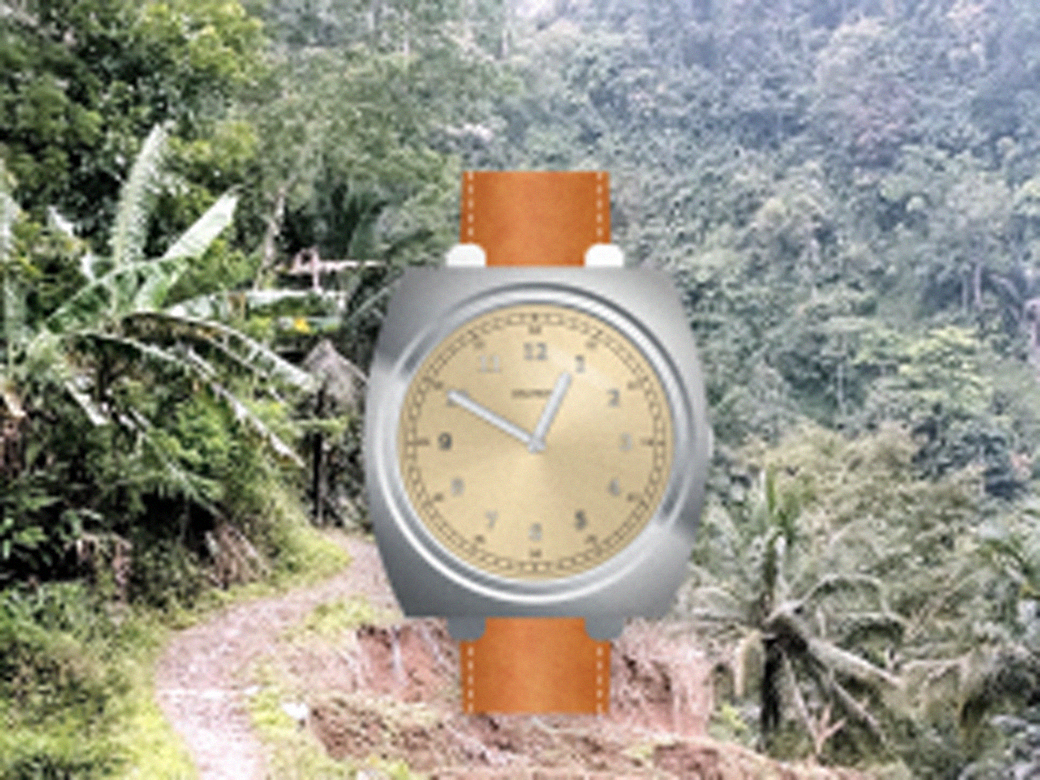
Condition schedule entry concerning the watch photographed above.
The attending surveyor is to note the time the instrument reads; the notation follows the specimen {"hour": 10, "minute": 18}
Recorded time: {"hour": 12, "minute": 50}
